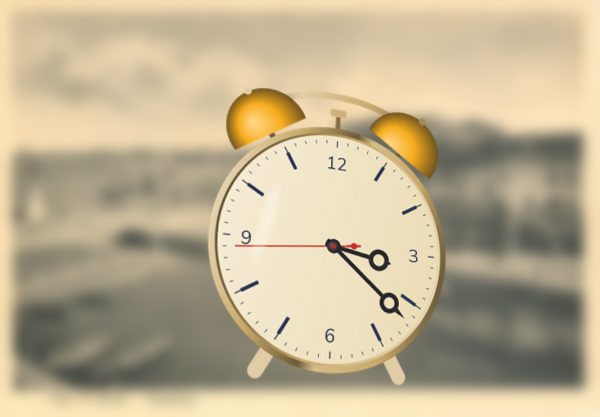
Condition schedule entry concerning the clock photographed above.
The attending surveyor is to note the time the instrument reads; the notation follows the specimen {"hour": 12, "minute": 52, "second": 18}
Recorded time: {"hour": 3, "minute": 21, "second": 44}
